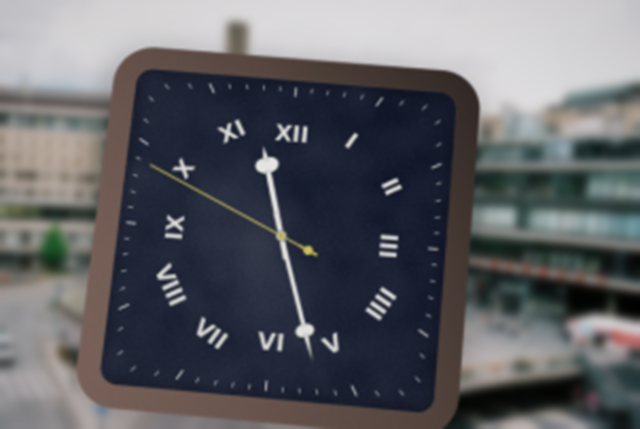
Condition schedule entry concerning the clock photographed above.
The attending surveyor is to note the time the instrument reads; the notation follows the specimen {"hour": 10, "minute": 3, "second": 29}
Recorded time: {"hour": 11, "minute": 26, "second": 49}
